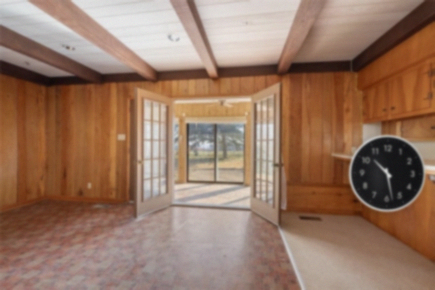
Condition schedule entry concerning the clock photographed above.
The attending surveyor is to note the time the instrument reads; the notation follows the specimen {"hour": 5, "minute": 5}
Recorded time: {"hour": 10, "minute": 28}
